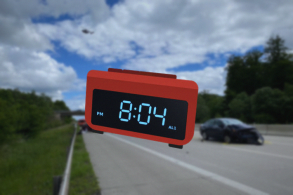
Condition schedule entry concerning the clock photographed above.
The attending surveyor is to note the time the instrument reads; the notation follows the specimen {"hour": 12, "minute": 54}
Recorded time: {"hour": 8, "minute": 4}
